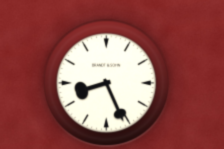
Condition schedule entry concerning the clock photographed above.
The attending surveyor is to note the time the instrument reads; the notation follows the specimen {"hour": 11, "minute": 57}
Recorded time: {"hour": 8, "minute": 26}
